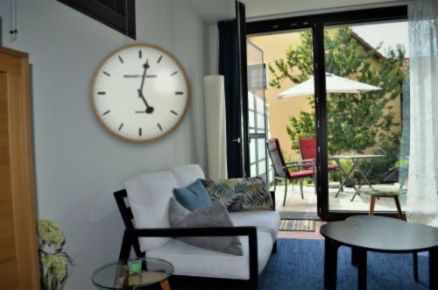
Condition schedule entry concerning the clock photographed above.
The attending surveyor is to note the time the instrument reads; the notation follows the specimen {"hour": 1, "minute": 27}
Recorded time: {"hour": 5, "minute": 2}
